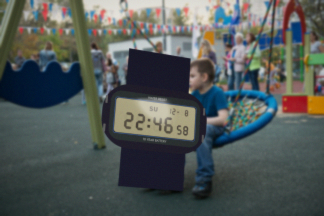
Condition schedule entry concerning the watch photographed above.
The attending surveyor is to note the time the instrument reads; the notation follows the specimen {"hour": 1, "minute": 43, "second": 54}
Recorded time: {"hour": 22, "minute": 46, "second": 58}
